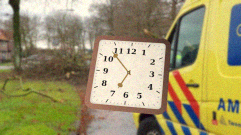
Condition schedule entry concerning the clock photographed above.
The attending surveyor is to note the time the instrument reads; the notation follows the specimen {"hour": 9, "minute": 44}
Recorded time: {"hour": 6, "minute": 53}
